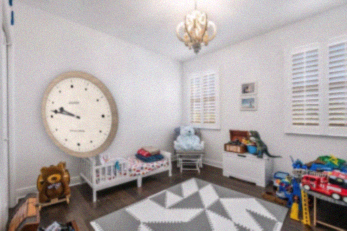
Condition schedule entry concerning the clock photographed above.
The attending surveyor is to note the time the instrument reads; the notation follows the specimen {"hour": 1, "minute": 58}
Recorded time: {"hour": 9, "minute": 47}
